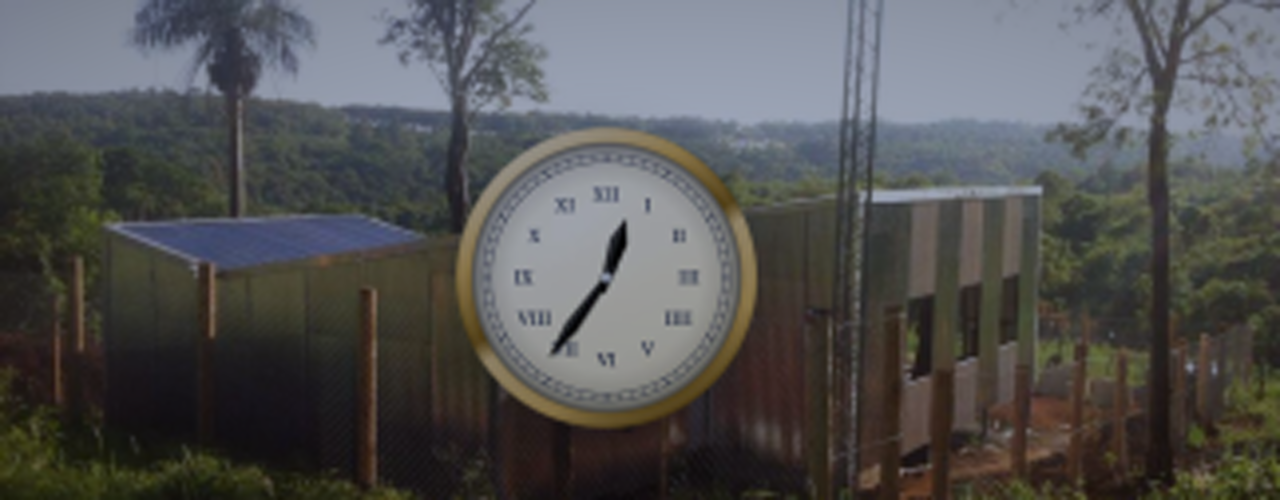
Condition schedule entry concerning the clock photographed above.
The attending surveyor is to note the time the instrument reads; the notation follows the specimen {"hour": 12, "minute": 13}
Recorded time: {"hour": 12, "minute": 36}
